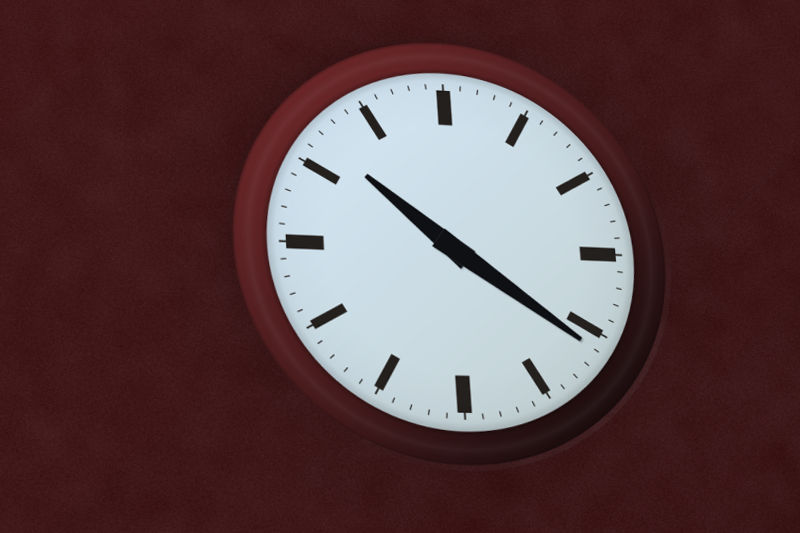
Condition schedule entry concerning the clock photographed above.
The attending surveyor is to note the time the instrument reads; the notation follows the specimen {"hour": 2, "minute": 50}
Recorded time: {"hour": 10, "minute": 21}
